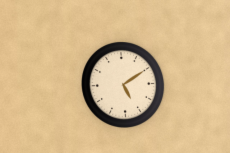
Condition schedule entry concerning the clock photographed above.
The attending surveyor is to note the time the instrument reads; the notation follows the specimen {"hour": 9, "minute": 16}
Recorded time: {"hour": 5, "minute": 10}
